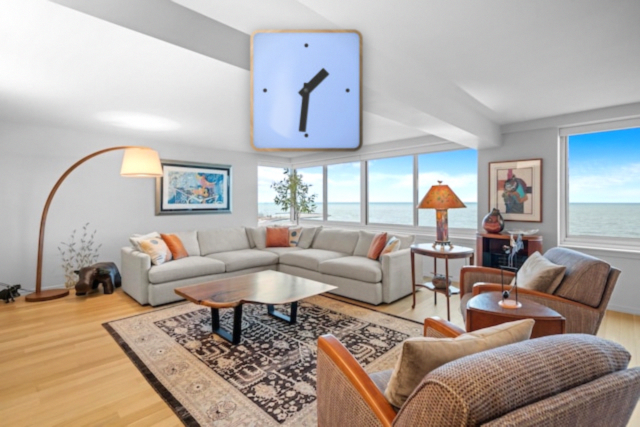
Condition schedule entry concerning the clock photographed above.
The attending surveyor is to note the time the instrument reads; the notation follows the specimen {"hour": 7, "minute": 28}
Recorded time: {"hour": 1, "minute": 31}
